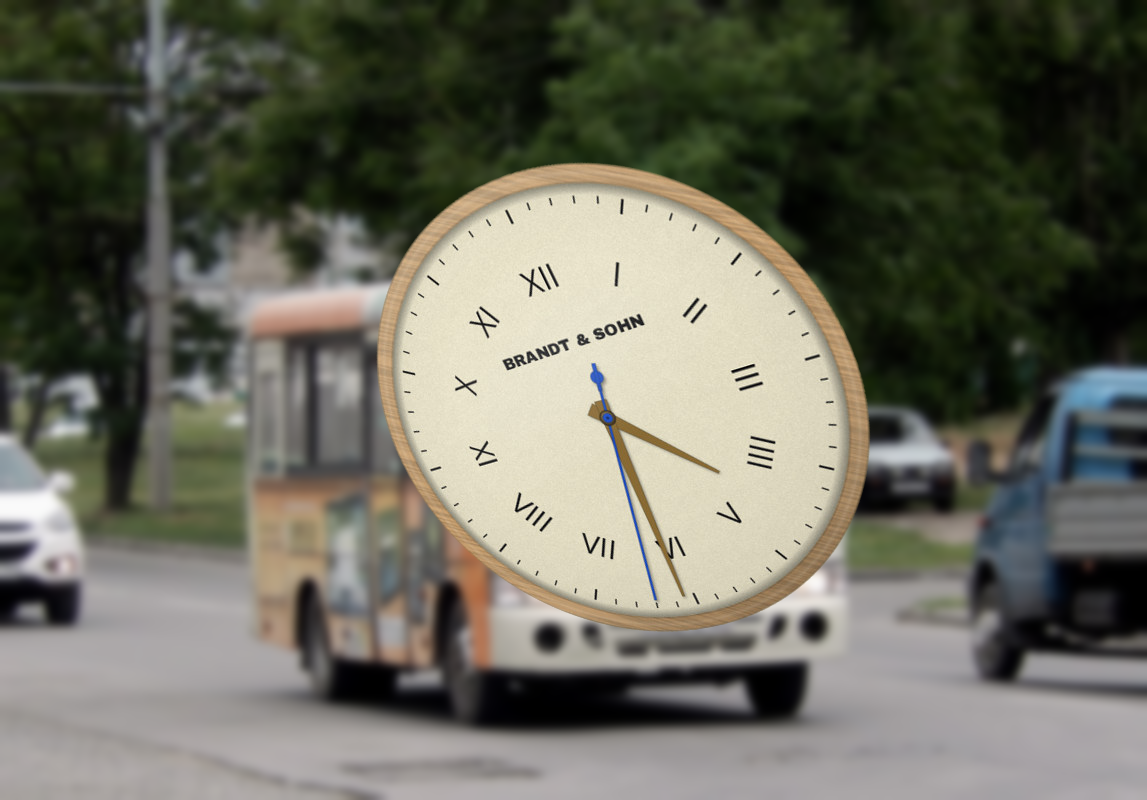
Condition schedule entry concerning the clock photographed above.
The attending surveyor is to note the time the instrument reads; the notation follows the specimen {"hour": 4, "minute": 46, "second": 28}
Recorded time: {"hour": 4, "minute": 30, "second": 32}
